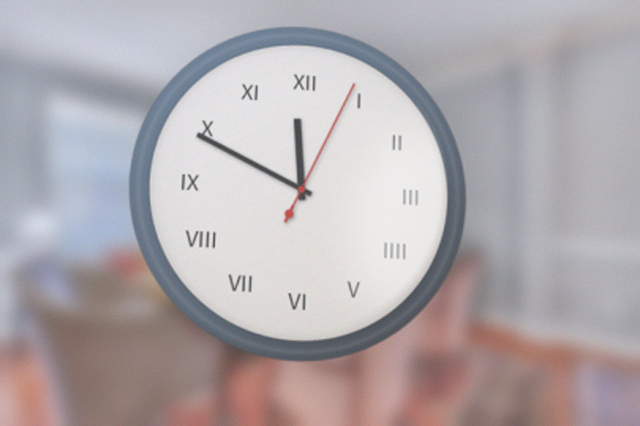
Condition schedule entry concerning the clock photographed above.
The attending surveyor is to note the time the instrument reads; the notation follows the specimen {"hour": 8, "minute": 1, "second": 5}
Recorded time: {"hour": 11, "minute": 49, "second": 4}
